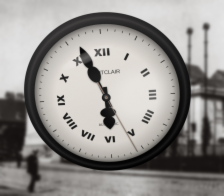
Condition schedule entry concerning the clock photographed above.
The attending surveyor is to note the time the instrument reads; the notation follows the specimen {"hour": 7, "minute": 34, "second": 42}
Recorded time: {"hour": 5, "minute": 56, "second": 26}
